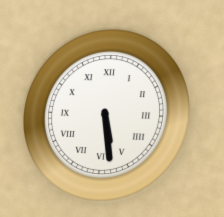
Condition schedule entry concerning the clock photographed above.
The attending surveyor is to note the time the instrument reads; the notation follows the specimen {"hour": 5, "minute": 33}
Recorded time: {"hour": 5, "minute": 28}
